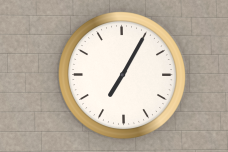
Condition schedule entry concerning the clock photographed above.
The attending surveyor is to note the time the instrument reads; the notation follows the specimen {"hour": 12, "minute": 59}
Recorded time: {"hour": 7, "minute": 5}
